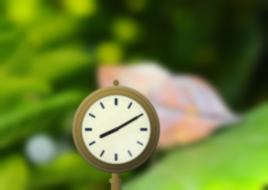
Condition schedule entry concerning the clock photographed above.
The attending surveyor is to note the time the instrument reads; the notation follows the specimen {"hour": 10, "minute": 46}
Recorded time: {"hour": 8, "minute": 10}
